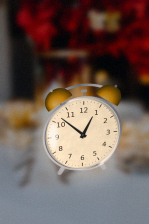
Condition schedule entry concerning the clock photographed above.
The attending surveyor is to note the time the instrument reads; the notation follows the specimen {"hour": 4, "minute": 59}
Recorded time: {"hour": 12, "minute": 52}
